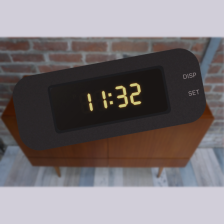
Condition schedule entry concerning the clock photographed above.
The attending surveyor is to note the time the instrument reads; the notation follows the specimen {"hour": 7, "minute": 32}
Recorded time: {"hour": 11, "minute": 32}
